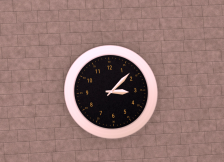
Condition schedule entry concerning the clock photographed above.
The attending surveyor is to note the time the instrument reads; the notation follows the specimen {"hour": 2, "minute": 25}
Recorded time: {"hour": 3, "minute": 8}
